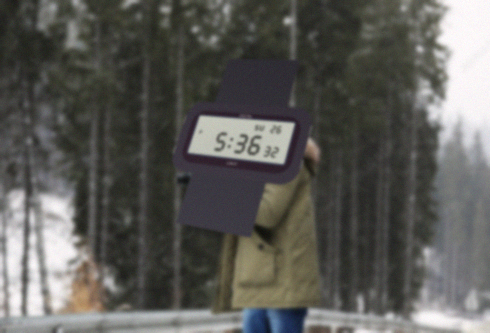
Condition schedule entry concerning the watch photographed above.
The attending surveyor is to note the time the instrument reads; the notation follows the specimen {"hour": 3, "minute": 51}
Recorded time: {"hour": 5, "minute": 36}
